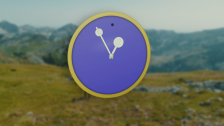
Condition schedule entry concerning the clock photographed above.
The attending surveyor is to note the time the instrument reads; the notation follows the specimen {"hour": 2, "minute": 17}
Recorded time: {"hour": 12, "minute": 55}
